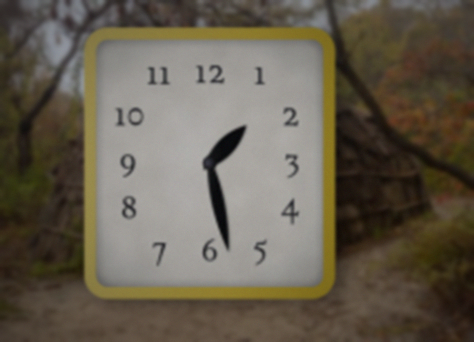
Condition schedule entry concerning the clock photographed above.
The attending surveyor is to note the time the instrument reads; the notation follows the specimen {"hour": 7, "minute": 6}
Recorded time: {"hour": 1, "minute": 28}
